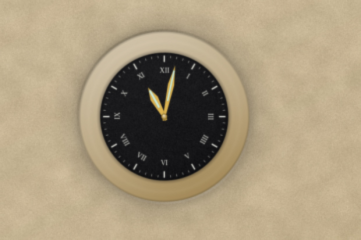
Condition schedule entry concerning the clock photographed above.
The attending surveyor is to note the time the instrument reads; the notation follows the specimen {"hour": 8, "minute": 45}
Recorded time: {"hour": 11, "minute": 2}
